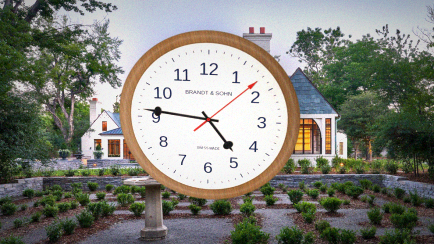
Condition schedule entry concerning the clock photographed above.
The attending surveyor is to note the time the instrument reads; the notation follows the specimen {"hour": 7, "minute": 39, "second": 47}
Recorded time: {"hour": 4, "minute": 46, "second": 8}
